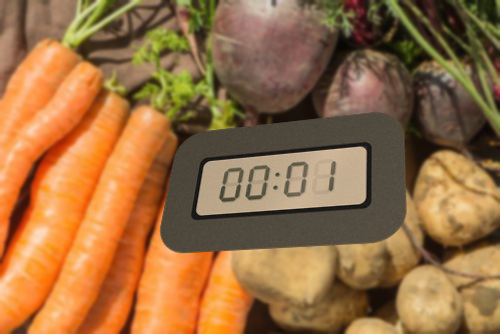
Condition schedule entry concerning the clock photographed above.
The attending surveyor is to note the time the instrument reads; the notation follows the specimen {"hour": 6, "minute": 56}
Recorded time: {"hour": 0, "minute": 1}
